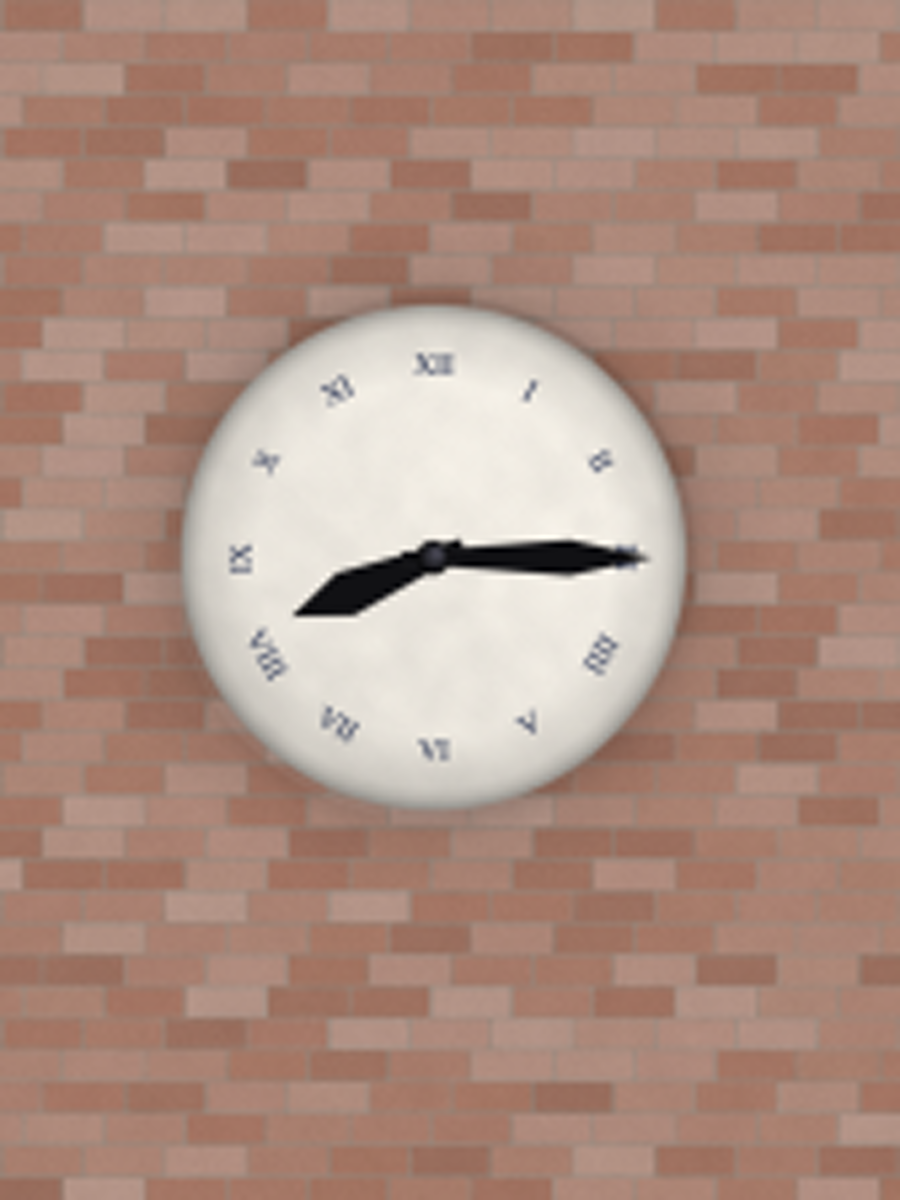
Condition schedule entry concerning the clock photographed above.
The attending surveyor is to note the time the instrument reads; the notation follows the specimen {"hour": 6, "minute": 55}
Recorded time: {"hour": 8, "minute": 15}
